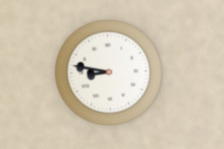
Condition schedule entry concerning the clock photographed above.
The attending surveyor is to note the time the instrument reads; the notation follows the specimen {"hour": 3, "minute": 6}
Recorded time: {"hour": 8, "minute": 47}
